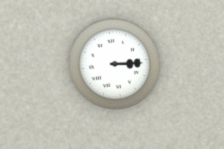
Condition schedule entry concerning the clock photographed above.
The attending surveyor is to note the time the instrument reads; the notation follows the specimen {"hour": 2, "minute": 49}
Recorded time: {"hour": 3, "minute": 16}
